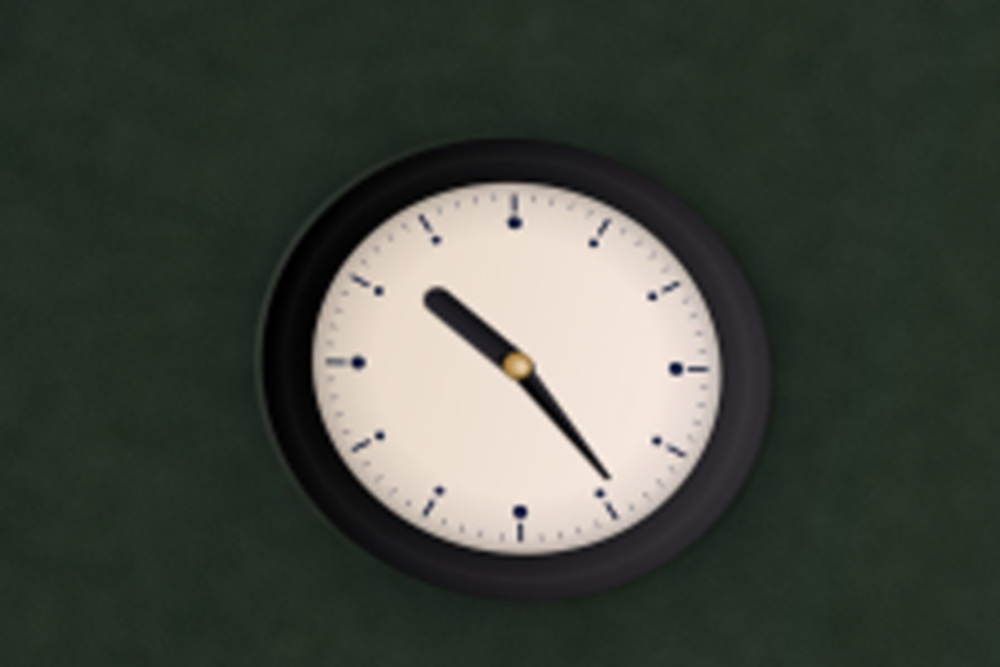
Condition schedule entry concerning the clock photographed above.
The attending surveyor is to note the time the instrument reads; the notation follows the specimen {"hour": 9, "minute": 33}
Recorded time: {"hour": 10, "minute": 24}
